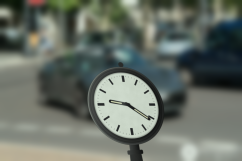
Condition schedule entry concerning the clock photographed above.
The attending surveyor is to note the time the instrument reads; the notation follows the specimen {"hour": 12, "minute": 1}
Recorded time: {"hour": 9, "minute": 21}
